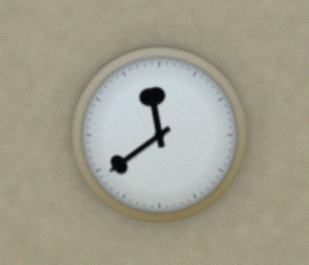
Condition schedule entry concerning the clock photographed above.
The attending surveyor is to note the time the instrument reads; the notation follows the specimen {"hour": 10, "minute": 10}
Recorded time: {"hour": 11, "minute": 39}
